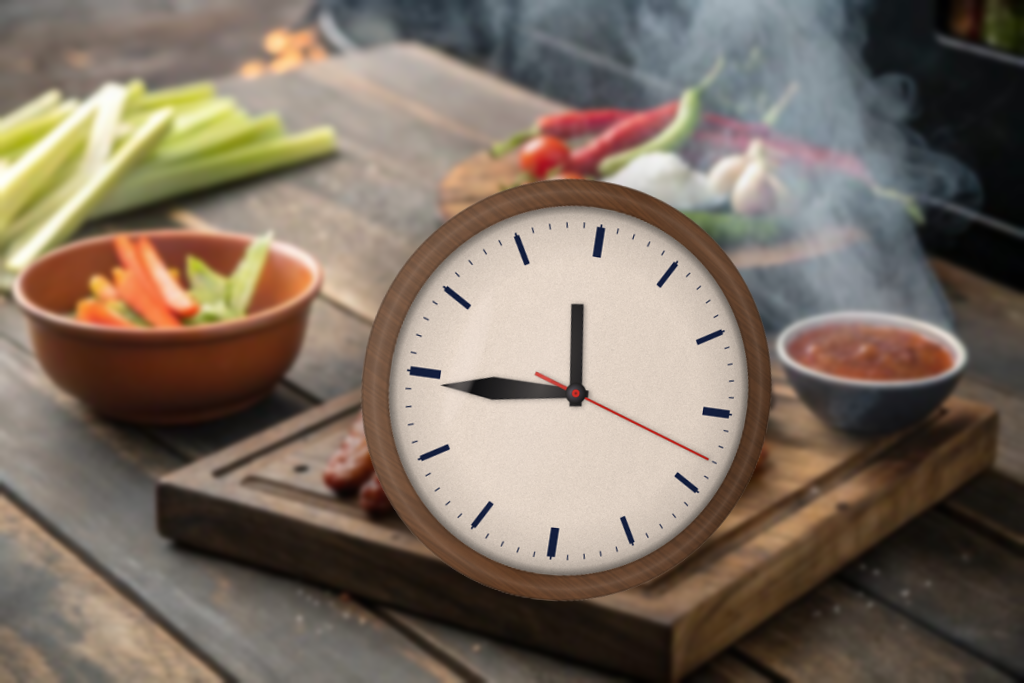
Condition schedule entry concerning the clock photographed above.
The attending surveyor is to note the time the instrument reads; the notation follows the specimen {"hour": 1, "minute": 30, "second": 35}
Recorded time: {"hour": 11, "minute": 44, "second": 18}
